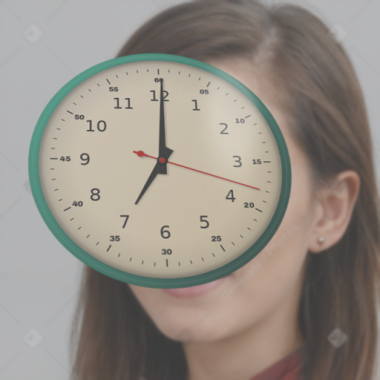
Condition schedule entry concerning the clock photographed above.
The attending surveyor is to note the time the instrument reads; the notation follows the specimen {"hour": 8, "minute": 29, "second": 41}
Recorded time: {"hour": 7, "minute": 0, "second": 18}
